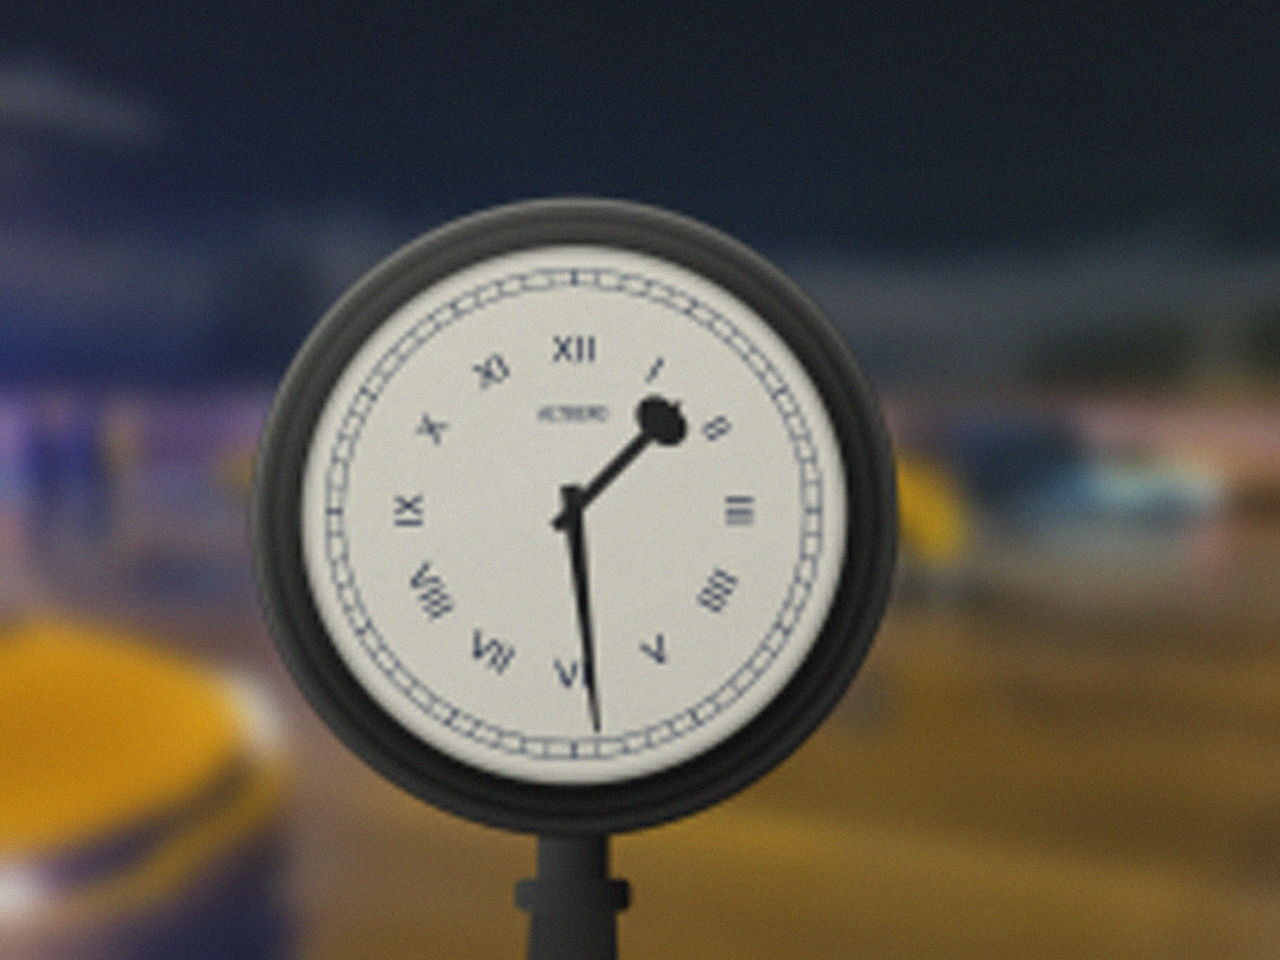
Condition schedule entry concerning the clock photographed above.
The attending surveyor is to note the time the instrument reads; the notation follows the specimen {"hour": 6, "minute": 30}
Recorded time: {"hour": 1, "minute": 29}
